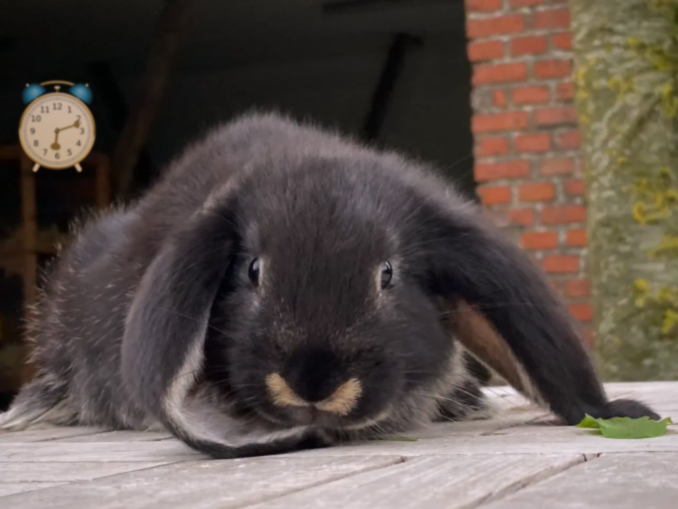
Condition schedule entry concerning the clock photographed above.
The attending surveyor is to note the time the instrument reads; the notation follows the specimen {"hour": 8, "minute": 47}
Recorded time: {"hour": 6, "minute": 12}
